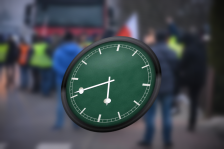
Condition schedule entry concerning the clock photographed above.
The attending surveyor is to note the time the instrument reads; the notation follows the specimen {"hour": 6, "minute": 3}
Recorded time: {"hour": 5, "minute": 41}
